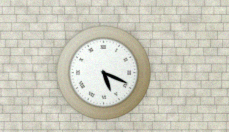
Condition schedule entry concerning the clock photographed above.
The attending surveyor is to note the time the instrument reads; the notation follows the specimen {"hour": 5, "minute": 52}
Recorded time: {"hour": 5, "minute": 19}
